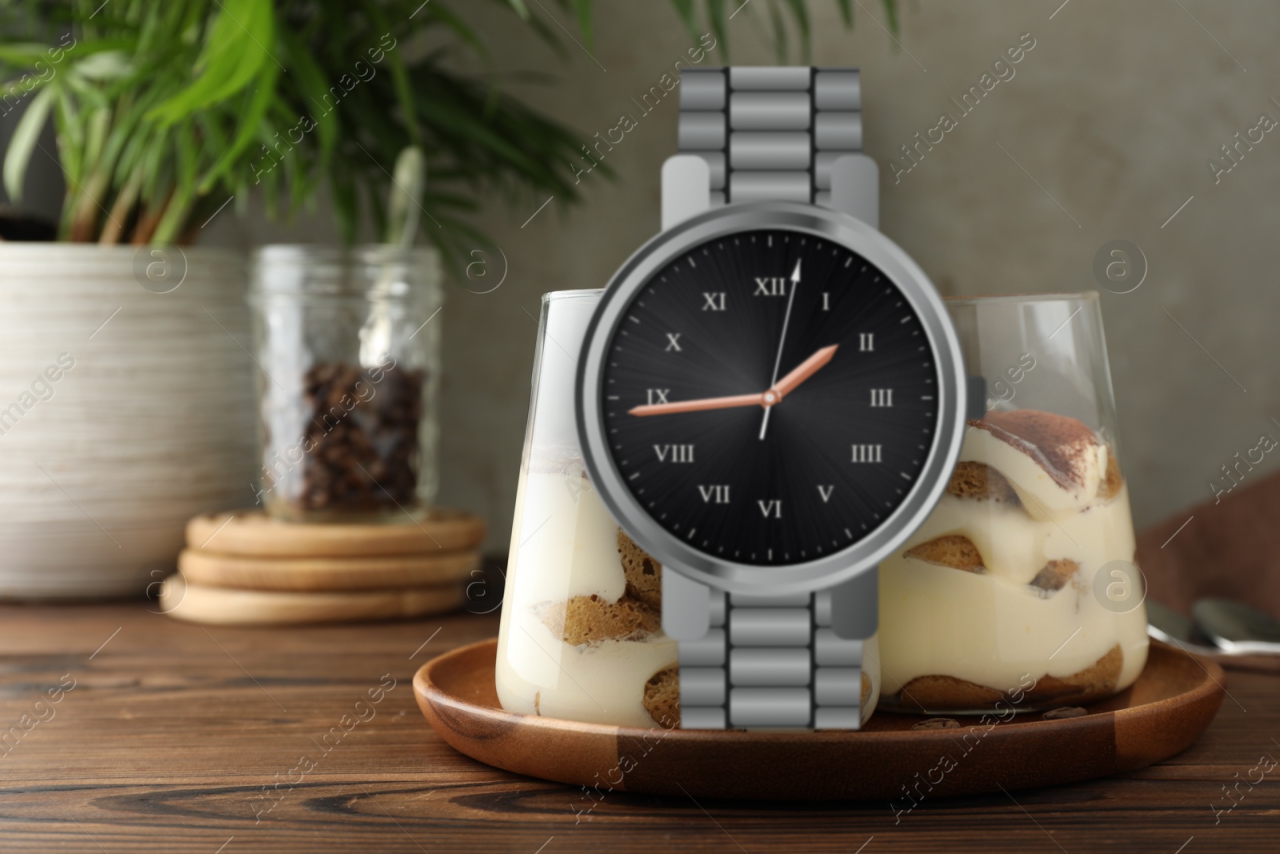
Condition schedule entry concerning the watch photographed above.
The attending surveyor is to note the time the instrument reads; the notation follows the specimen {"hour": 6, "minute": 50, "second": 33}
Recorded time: {"hour": 1, "minute": 44, "second": 2}
